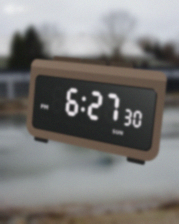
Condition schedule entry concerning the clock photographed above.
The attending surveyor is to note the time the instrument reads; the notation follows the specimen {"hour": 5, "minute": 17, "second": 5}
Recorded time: {"hour": 6, "minute": 27, "second": 30}
